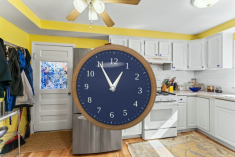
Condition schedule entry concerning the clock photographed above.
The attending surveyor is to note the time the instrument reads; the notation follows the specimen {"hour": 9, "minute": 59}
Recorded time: {"hour": 12, "minute": 55}
